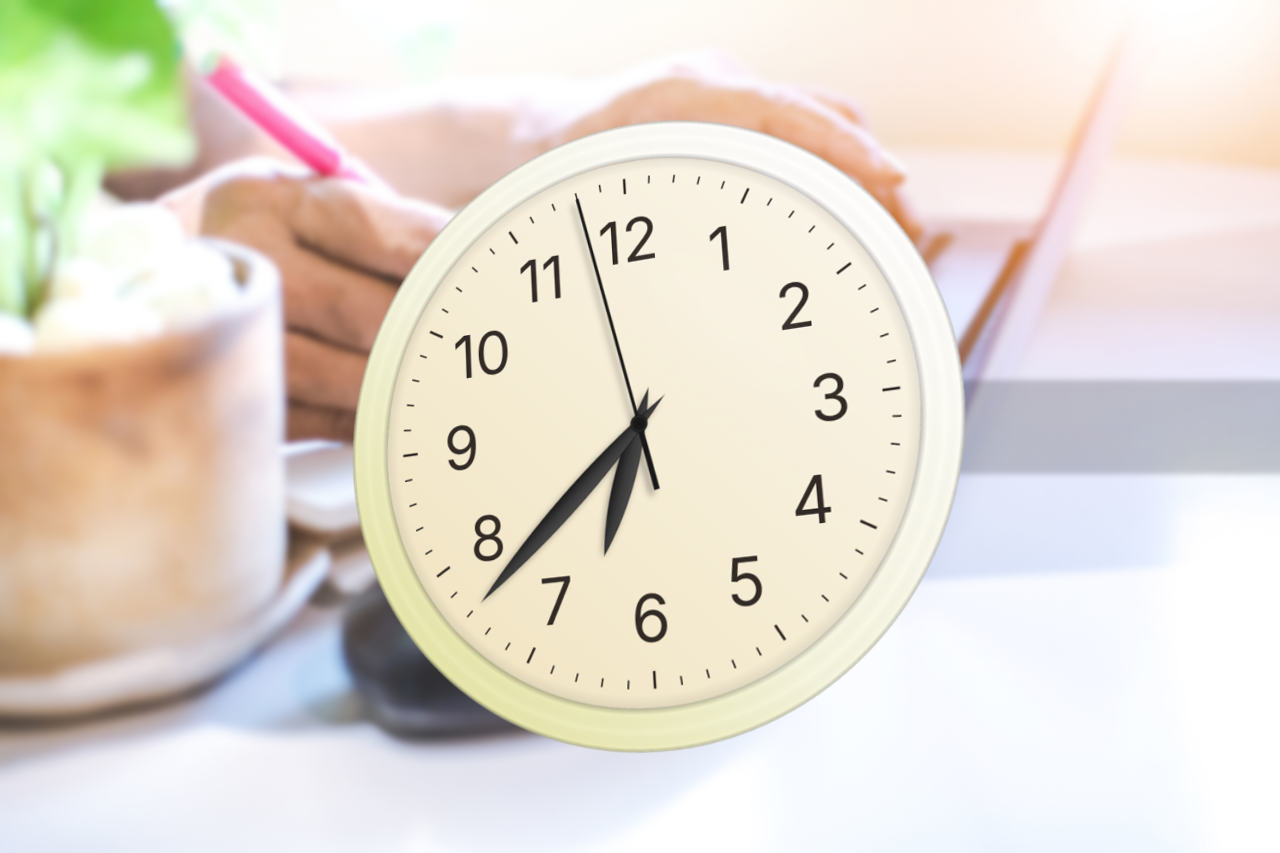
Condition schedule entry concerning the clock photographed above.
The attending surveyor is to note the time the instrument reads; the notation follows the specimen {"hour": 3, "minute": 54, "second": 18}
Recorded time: {"hour": 6, "minute": 37, "second": 58}
